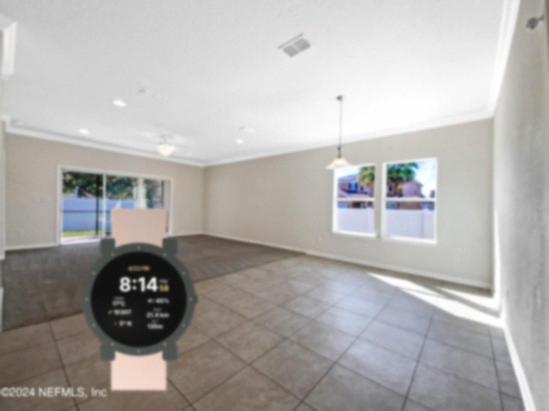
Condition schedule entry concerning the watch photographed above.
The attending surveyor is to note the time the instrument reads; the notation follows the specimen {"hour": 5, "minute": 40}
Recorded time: {"hour": 8, "minute": 14}
